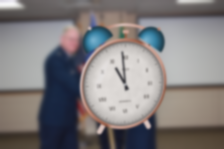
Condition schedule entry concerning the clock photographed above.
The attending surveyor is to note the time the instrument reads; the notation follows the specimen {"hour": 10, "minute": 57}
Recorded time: {"hour": 10, "minute": 59}
